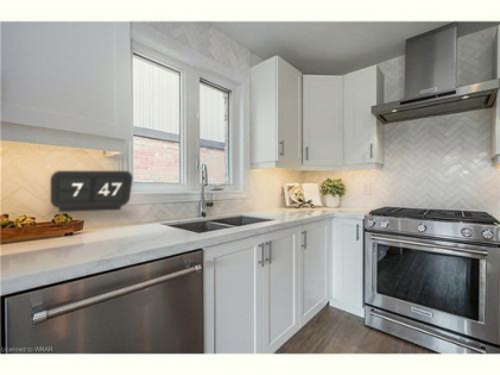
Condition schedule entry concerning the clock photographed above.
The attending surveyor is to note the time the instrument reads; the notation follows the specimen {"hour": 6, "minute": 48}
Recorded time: {"hour": 7, "minute": 47}
